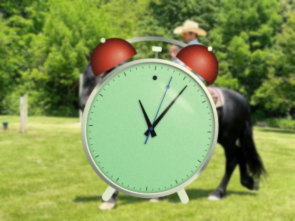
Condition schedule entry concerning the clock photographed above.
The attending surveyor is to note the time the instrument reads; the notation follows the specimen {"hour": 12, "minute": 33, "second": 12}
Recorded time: {"hour": 11, "minute": 6, "second": 3}
